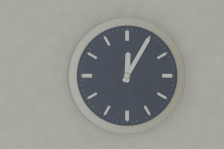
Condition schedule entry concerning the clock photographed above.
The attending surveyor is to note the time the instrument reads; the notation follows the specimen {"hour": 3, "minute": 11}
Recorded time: {"hour": 12, "minute": 5}
